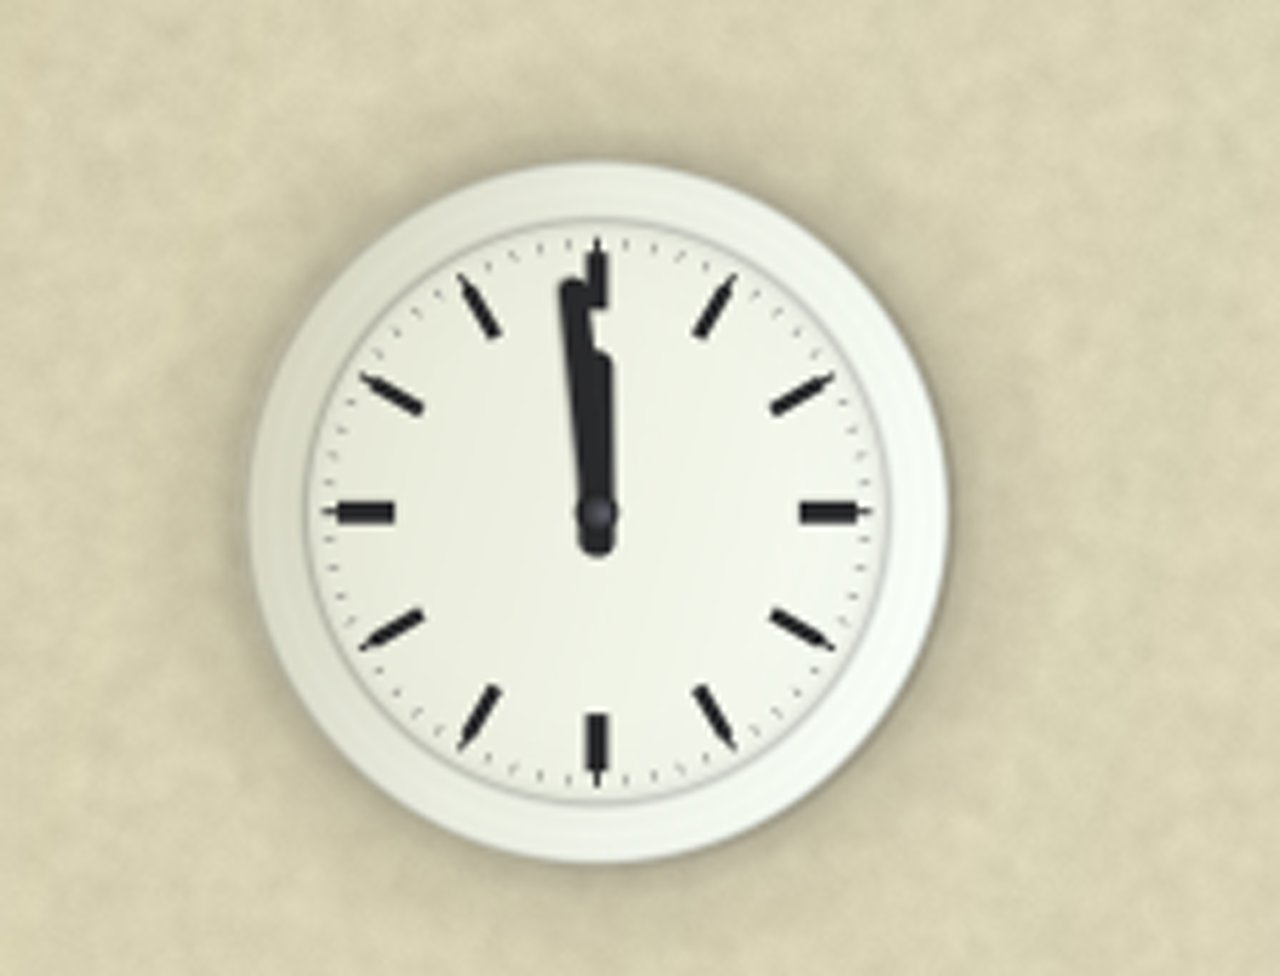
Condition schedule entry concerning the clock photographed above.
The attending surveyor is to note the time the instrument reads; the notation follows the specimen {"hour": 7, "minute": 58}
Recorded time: {"hour": 11, "minute": 59}
